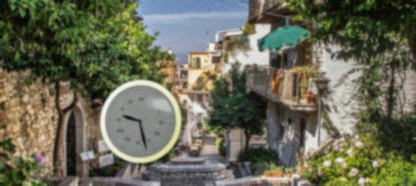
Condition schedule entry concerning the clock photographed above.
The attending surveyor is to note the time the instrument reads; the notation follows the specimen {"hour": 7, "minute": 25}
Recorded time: {"hour": 9, "minute": 27}
